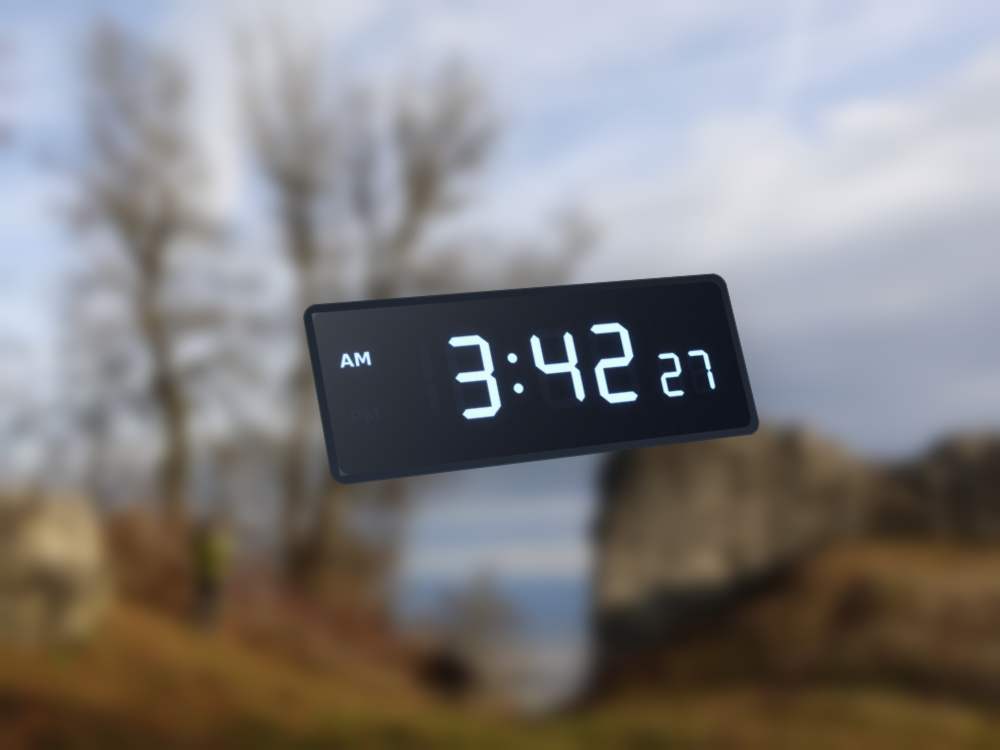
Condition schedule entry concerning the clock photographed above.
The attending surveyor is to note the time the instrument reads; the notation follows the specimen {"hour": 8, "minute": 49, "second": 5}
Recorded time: {"hour": 3, "minute": 42, "second": 27}
